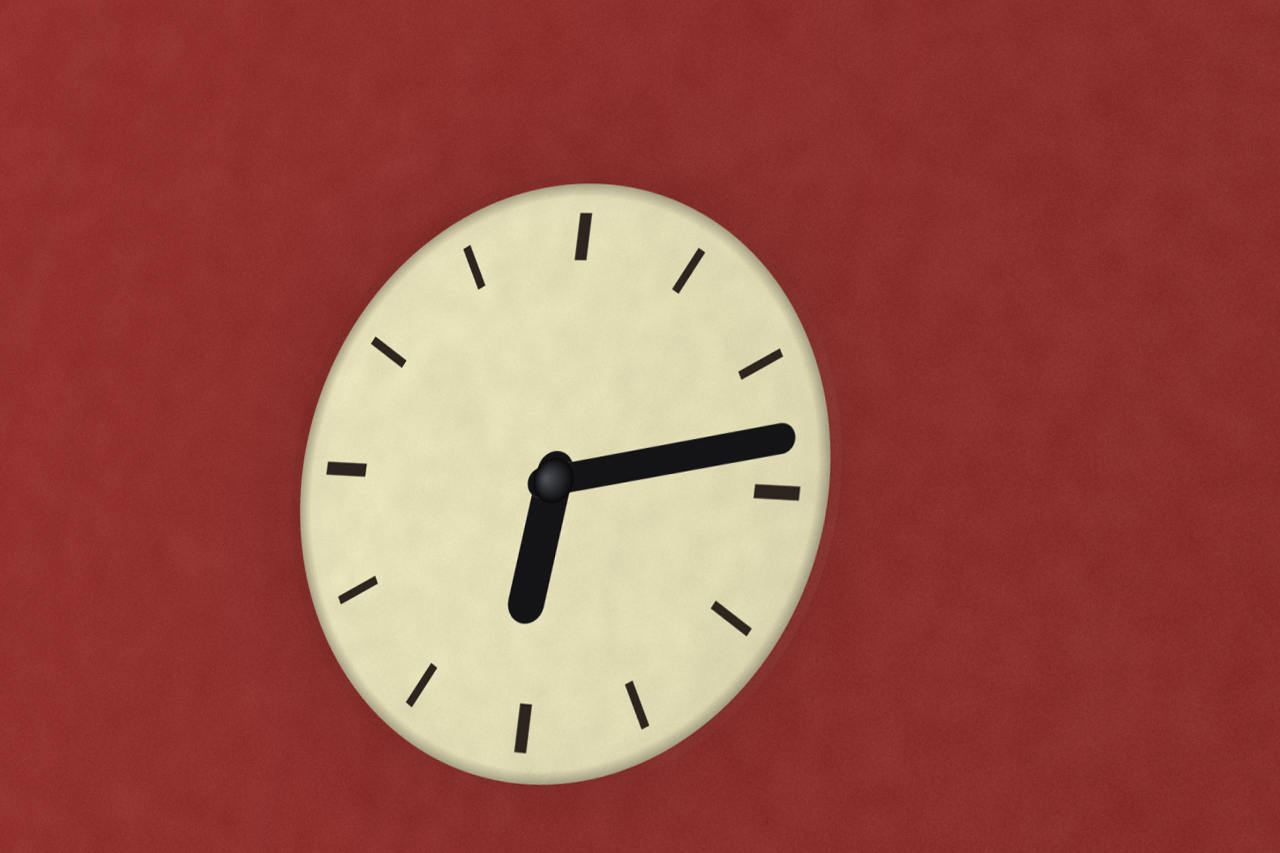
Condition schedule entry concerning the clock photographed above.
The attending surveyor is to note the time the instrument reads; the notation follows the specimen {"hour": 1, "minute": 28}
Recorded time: {"hour": 6, "minute": 13}
